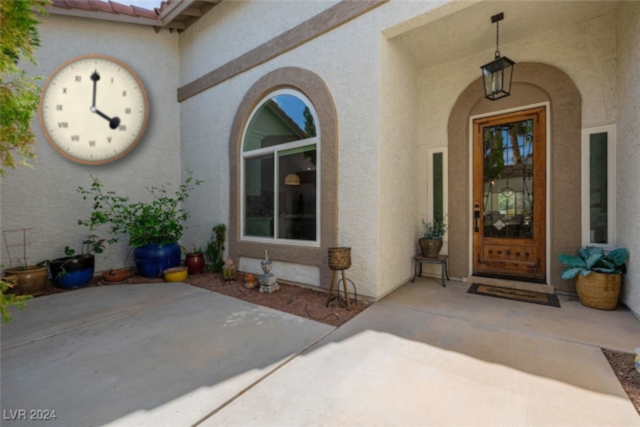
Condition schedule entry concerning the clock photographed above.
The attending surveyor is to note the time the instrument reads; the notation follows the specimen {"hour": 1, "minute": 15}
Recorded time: {"hour": 4, "minute": 0}
